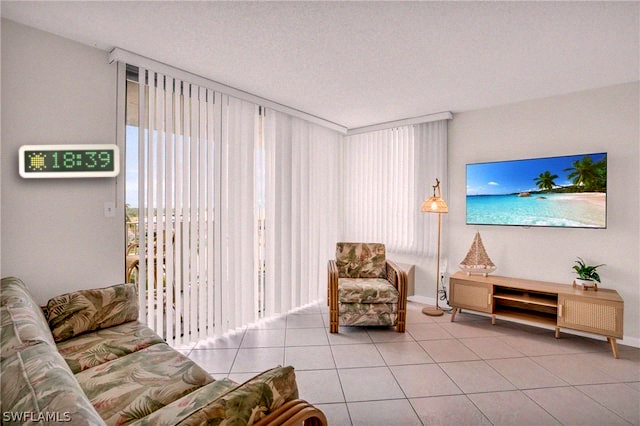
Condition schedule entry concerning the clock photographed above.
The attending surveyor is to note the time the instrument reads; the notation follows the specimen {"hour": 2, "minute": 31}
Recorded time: {"hour": 18, "minute": 39}
